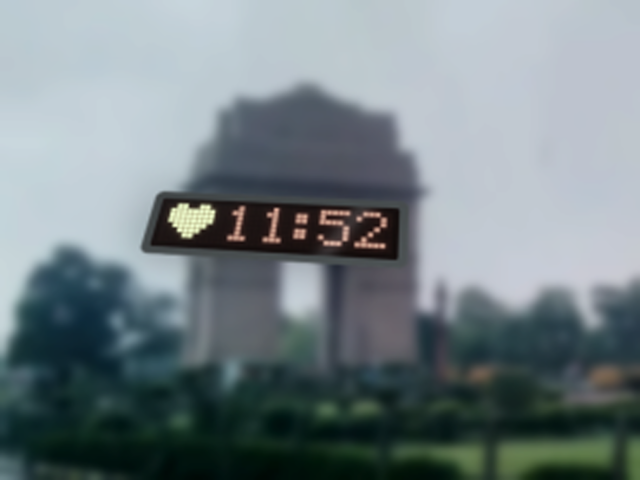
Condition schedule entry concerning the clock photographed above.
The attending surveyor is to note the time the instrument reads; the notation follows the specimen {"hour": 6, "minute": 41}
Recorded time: {"hour": 11, "minute": 52}
